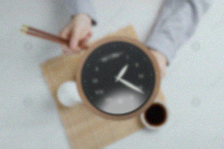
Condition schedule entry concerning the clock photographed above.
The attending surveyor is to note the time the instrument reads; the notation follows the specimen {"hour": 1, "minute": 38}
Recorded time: {"hour": 1, "minute": 21}
